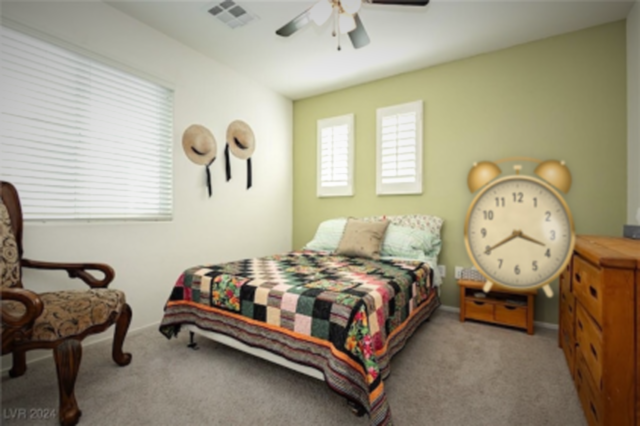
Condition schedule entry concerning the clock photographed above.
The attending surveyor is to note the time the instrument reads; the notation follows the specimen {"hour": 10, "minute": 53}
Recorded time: {"hour": 3, "minute": 40}
